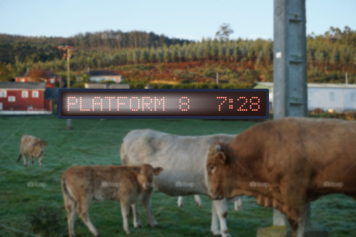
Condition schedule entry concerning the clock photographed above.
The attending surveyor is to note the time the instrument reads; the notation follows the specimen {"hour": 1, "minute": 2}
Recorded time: {"hour": 7, "minute": 28}
